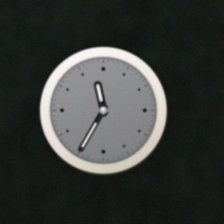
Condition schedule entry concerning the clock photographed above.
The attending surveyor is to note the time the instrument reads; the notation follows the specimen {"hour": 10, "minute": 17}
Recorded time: {"hour": 11, "minute": 35}
